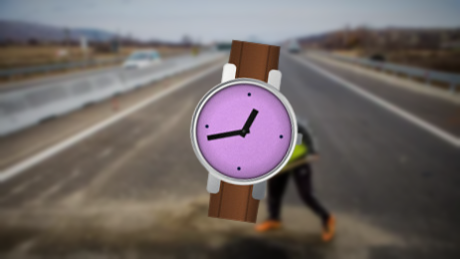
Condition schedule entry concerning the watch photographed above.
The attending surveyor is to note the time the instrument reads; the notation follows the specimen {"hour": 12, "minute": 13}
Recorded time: {"hour": 12, "minute": 42}
